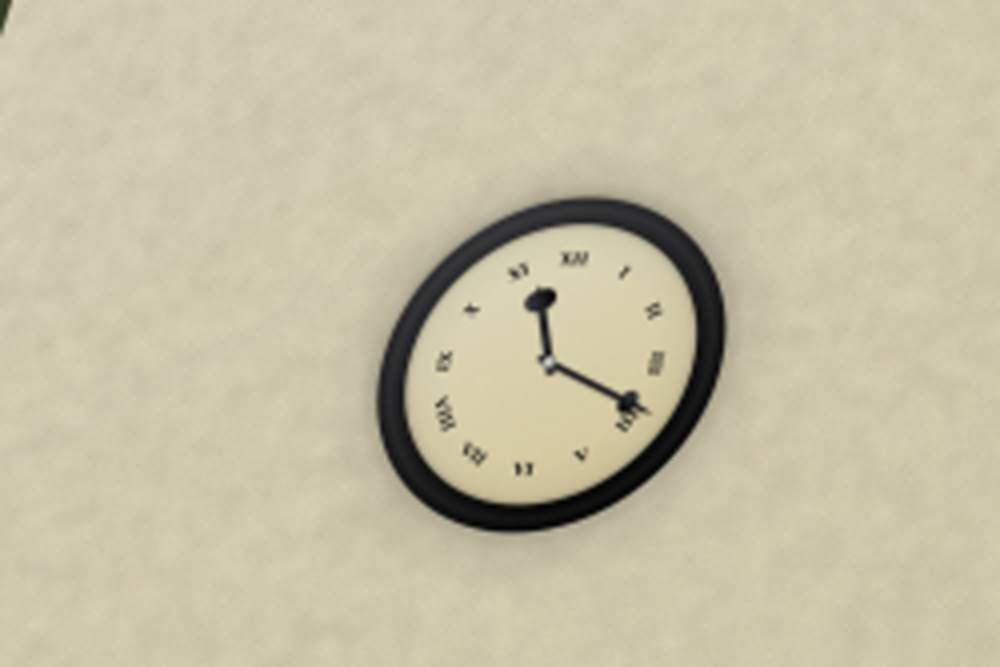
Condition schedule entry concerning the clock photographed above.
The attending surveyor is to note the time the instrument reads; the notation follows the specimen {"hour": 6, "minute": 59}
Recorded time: {"hour": 11, "minute": 19}
